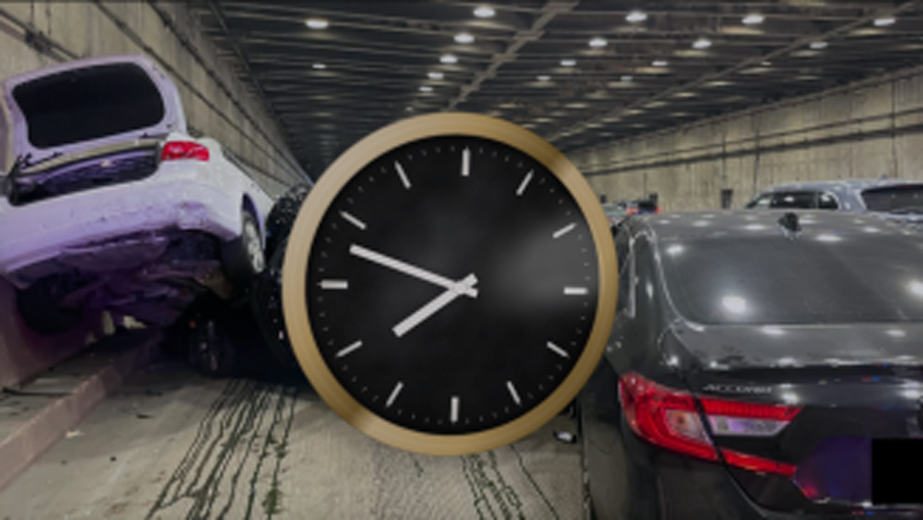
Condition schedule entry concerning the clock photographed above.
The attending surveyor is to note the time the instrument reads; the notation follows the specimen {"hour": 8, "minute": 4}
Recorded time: {"hour": 7, "minute": 48}
